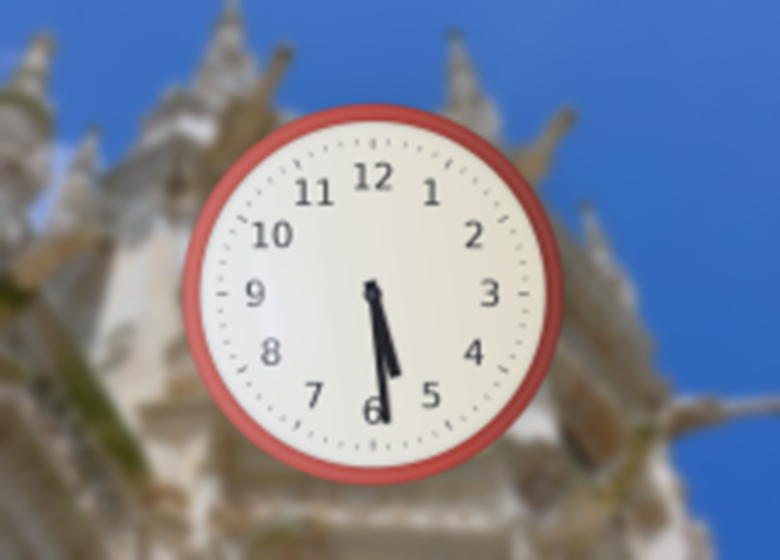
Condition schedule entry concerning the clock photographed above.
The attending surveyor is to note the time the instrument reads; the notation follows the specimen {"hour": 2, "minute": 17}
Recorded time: {"hour": 5, "minute": 29}
